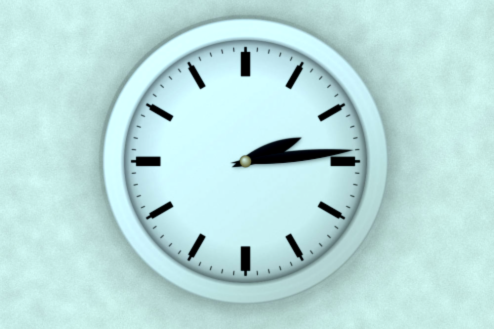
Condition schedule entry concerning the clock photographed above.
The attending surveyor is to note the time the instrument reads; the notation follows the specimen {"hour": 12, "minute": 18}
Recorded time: {"hour": 2, "minute": 14}
